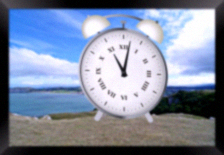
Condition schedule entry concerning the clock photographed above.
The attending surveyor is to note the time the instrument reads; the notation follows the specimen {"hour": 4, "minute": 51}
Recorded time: {"hour": 11, "minute": 2}
